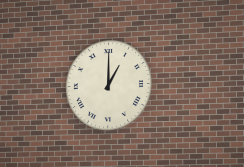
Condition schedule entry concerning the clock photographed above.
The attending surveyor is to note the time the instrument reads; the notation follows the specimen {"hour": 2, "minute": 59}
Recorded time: {"hour": 1, "minute": 0}
